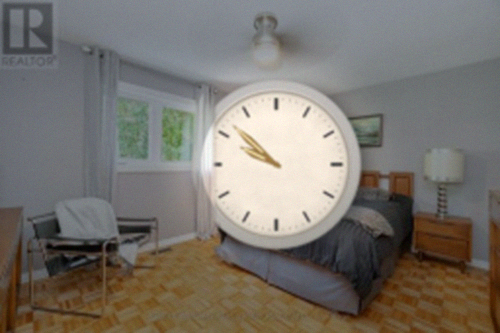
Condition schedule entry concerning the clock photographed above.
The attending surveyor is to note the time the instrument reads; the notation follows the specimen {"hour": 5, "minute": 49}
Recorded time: {"hour": 9, "minute": 52}
